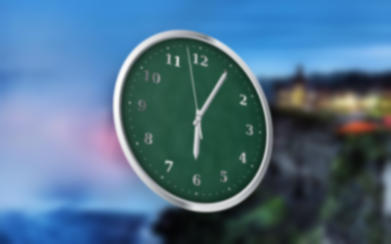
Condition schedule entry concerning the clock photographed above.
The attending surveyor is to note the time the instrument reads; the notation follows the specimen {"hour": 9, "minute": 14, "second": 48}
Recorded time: {"hour": 6, "minute": 4, "second": 58}
